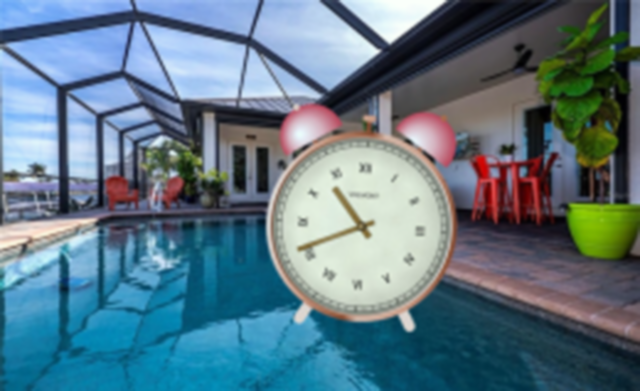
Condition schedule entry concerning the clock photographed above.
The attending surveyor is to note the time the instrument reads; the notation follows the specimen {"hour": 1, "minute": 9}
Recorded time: {"hour": 10, "minute": 41}
